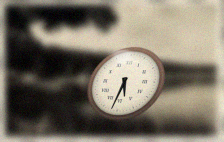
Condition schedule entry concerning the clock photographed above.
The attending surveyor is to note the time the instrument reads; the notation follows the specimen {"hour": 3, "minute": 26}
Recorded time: {"hour": 5, "minute": 32}
